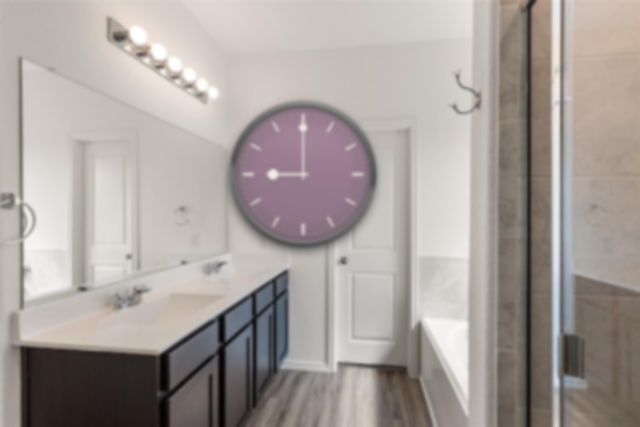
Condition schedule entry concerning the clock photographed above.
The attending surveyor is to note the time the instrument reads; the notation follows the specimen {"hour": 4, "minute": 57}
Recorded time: {"hour": 9, "minute": 0}
